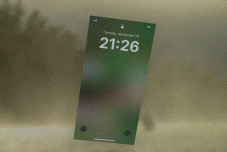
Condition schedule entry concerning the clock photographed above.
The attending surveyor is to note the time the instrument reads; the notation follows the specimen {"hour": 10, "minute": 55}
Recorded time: {"hour": 21, "minute": 26}
